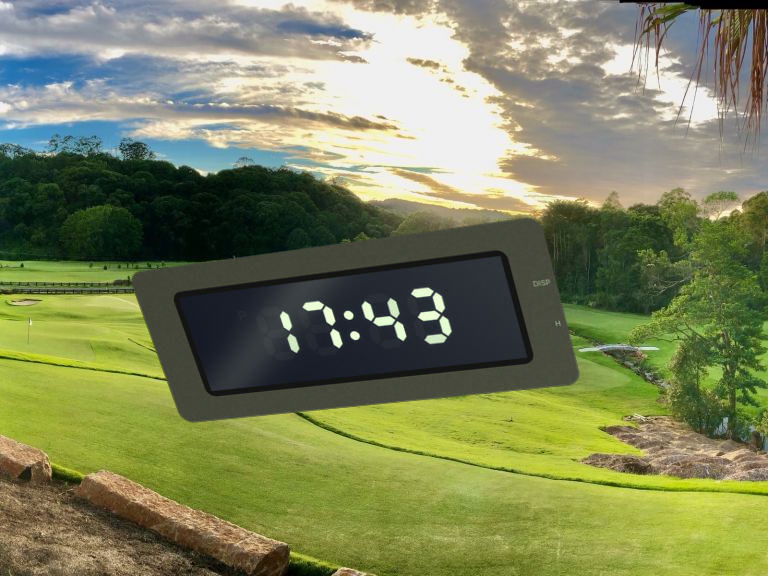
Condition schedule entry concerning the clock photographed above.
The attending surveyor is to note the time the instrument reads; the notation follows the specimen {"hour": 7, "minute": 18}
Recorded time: {"hour": 17, "minute": 43}
